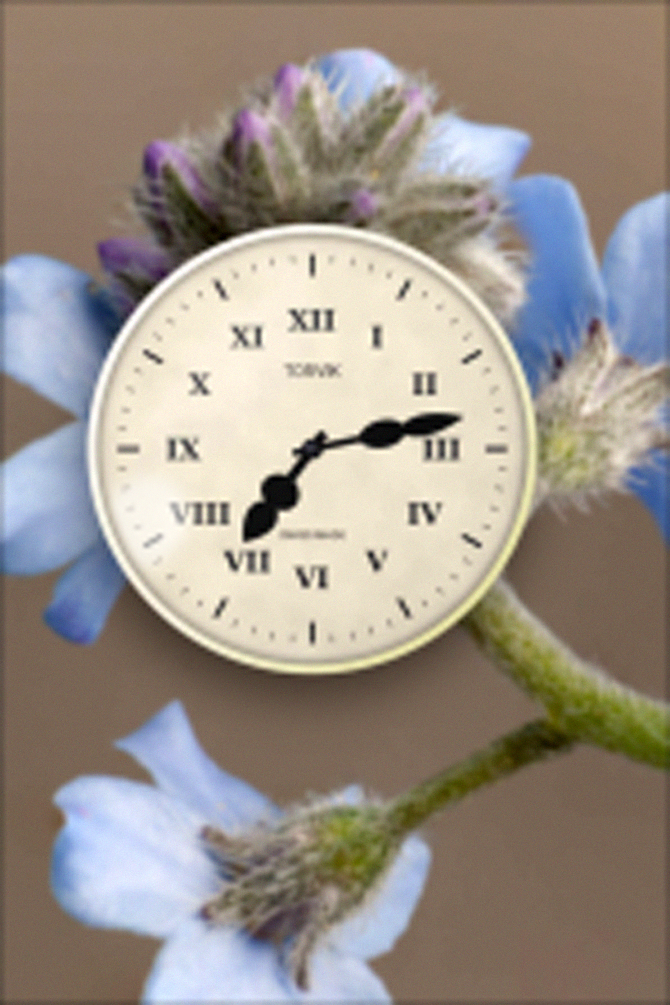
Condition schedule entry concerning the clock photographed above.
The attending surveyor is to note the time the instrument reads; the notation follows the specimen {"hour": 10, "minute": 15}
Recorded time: {"hour": 7, "minute": 13}
